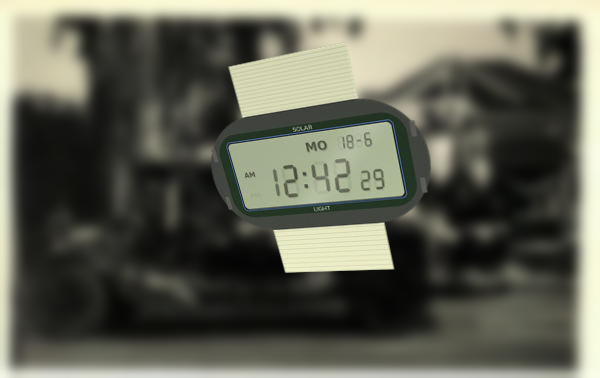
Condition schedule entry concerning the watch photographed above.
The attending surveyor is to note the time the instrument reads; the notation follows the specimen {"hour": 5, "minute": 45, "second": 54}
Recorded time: {"hour": 12, "minute": 42, "second": 29}
